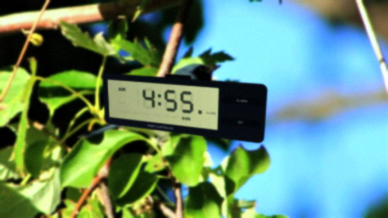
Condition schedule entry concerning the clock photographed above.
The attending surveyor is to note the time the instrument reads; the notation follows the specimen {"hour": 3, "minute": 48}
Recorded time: {"hour": 4, "minute": 55}
